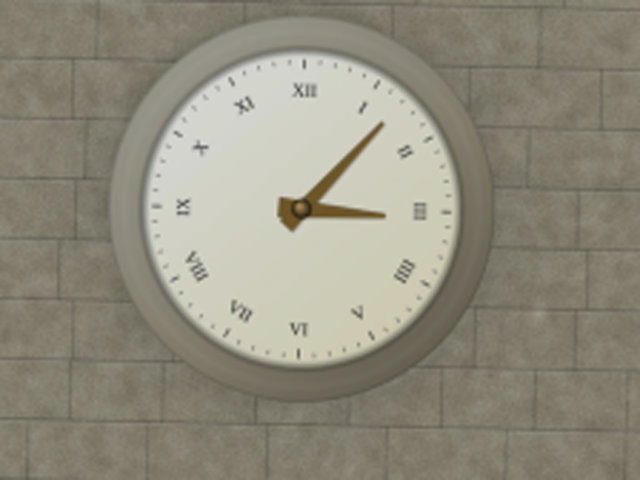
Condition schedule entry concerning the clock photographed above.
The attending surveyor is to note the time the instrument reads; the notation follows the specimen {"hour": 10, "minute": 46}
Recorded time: {"hour": 3, "minute": 7}
